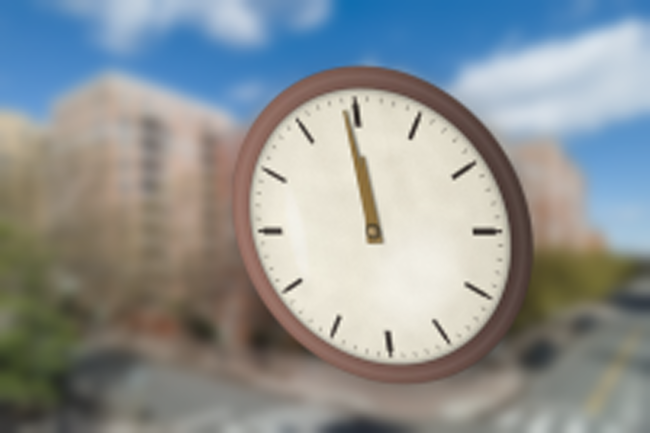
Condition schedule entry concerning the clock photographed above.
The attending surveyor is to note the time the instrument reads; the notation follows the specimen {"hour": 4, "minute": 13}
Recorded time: {"hour": 11, "minute": 59}
